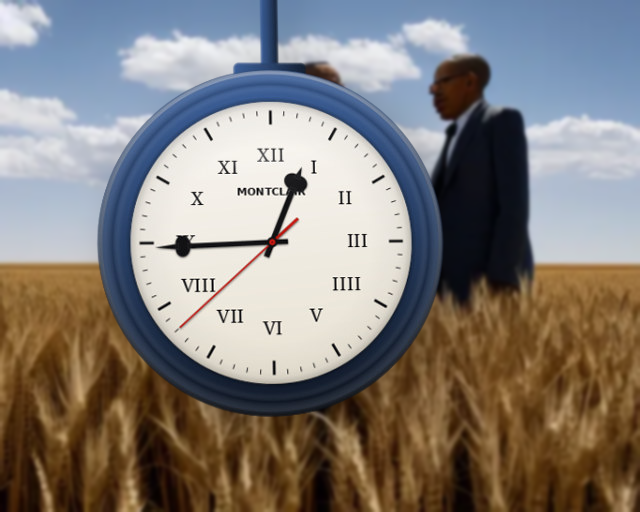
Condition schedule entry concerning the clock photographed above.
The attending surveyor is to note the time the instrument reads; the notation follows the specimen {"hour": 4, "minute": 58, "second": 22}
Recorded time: {"hour": 12, "minute": 44, "second": 38}
